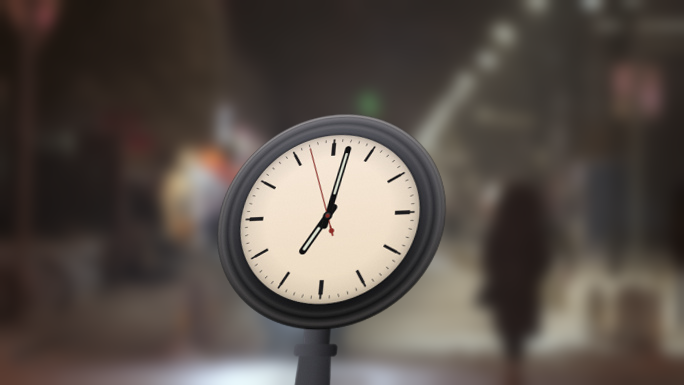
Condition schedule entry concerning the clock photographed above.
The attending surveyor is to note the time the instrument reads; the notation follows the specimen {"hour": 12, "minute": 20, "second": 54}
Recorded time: {"hour": 7, "minute": 1, "second": 57}
